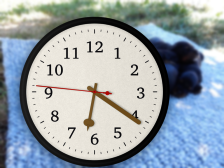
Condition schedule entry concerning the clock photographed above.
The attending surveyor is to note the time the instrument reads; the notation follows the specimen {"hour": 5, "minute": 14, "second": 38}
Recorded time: {"hour": 6, "minute": 20, "second": 46}
